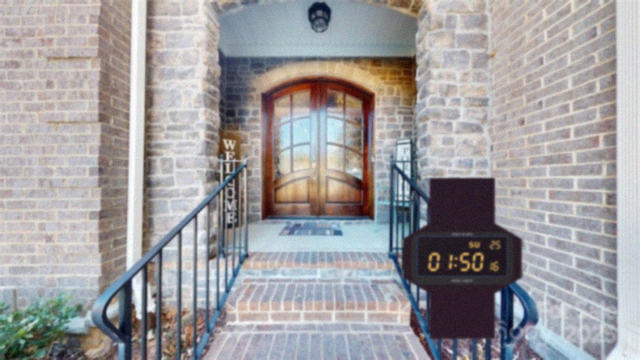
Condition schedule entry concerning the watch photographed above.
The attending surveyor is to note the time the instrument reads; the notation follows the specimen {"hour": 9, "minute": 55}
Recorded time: {"hour": 1, "minute": 50}
